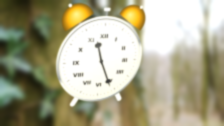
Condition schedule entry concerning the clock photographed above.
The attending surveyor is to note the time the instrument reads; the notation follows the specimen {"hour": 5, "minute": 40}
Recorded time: {"hour": 11, "minute": 26}
